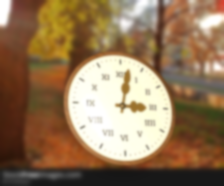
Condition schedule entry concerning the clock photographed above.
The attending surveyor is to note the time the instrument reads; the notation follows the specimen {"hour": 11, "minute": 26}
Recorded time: {"hour": 3, "minute": 2}
